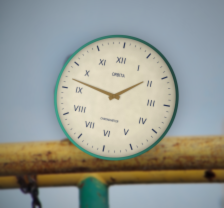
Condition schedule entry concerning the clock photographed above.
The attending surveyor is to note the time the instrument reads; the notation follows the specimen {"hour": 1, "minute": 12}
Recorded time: {"hour": 1, "minute": 47}
